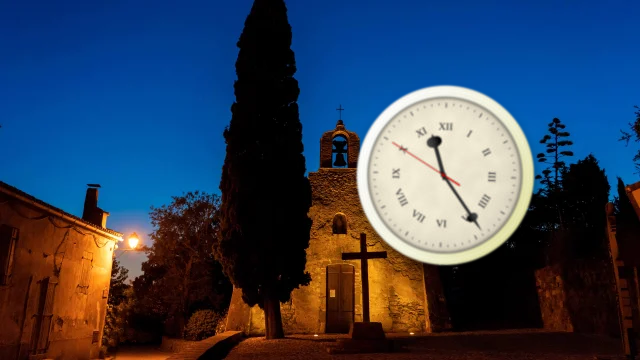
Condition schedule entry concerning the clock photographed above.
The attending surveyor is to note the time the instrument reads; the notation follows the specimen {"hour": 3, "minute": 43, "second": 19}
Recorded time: {"hour": 11, "minute": 23, "second": 50}
